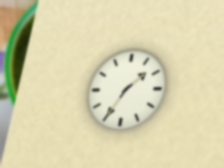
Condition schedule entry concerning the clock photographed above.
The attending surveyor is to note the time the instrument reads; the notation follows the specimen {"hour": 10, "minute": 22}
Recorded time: {"hour": 1, "minute": 35}
